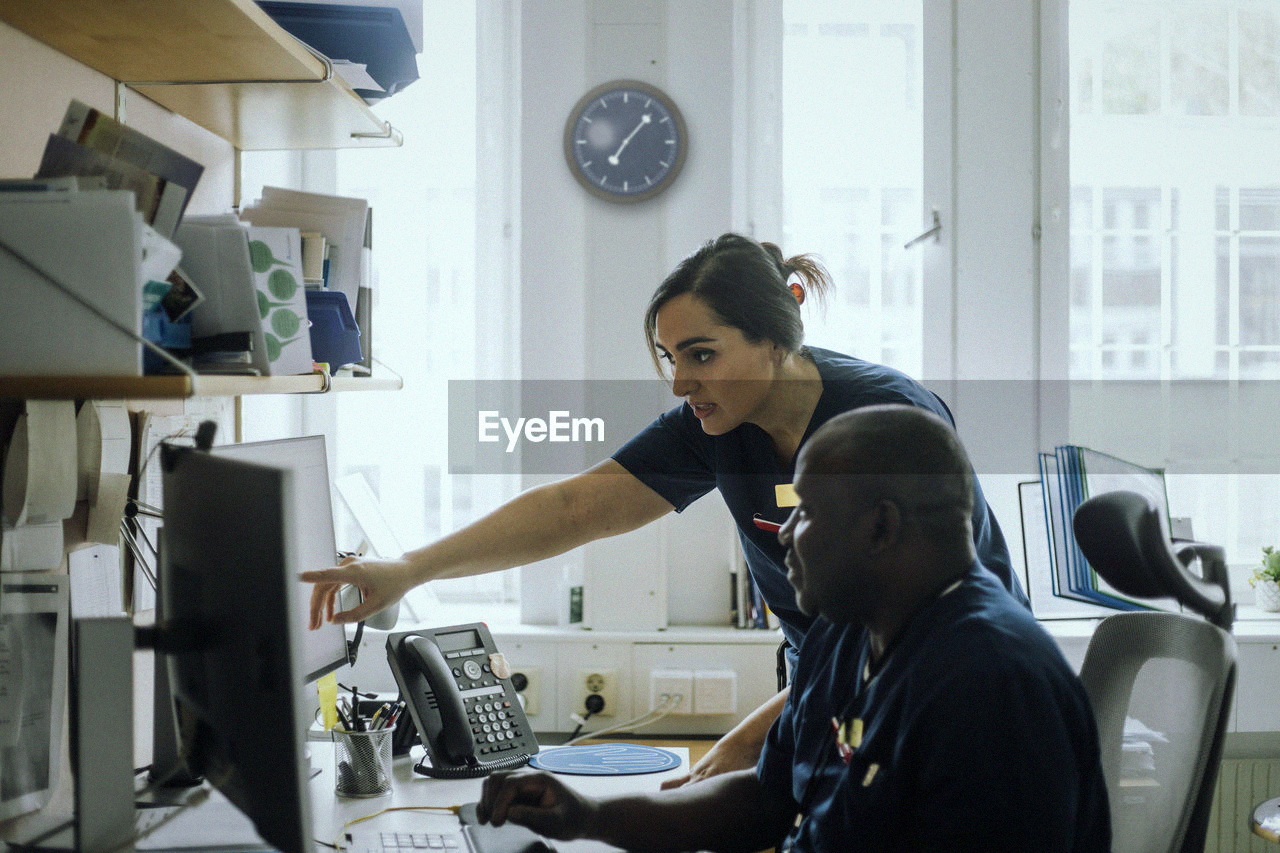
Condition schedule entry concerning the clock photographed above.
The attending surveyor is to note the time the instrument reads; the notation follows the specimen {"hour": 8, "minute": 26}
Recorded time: {"hour": 7, "minute": 7}
